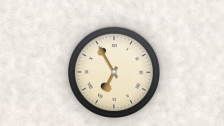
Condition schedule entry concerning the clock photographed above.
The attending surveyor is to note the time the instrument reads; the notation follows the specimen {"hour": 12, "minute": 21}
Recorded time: {"hour": 6, "minute": 55}
